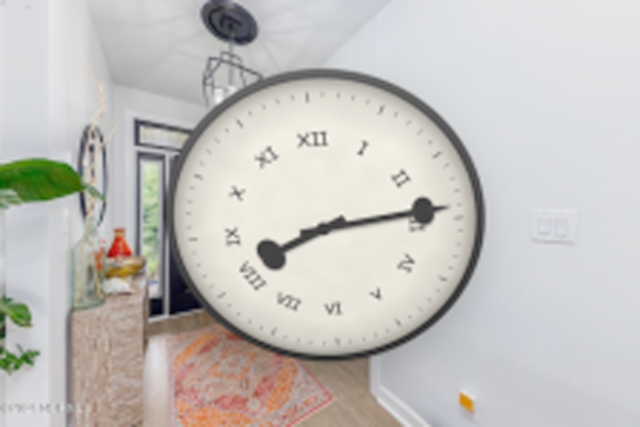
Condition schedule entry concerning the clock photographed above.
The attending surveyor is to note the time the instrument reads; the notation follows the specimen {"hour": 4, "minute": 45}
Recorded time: {"hour": 8, "minute": 14}
